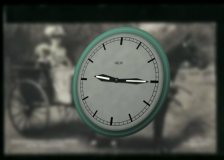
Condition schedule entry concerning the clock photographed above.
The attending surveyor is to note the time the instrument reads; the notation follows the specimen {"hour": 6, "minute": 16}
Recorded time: {"hour": 9, "minute": 15}
